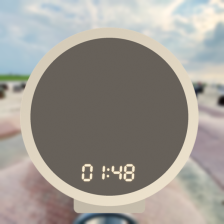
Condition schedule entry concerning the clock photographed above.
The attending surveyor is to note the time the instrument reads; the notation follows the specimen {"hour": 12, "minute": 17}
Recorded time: {"hour": 1, "minute": 48}
